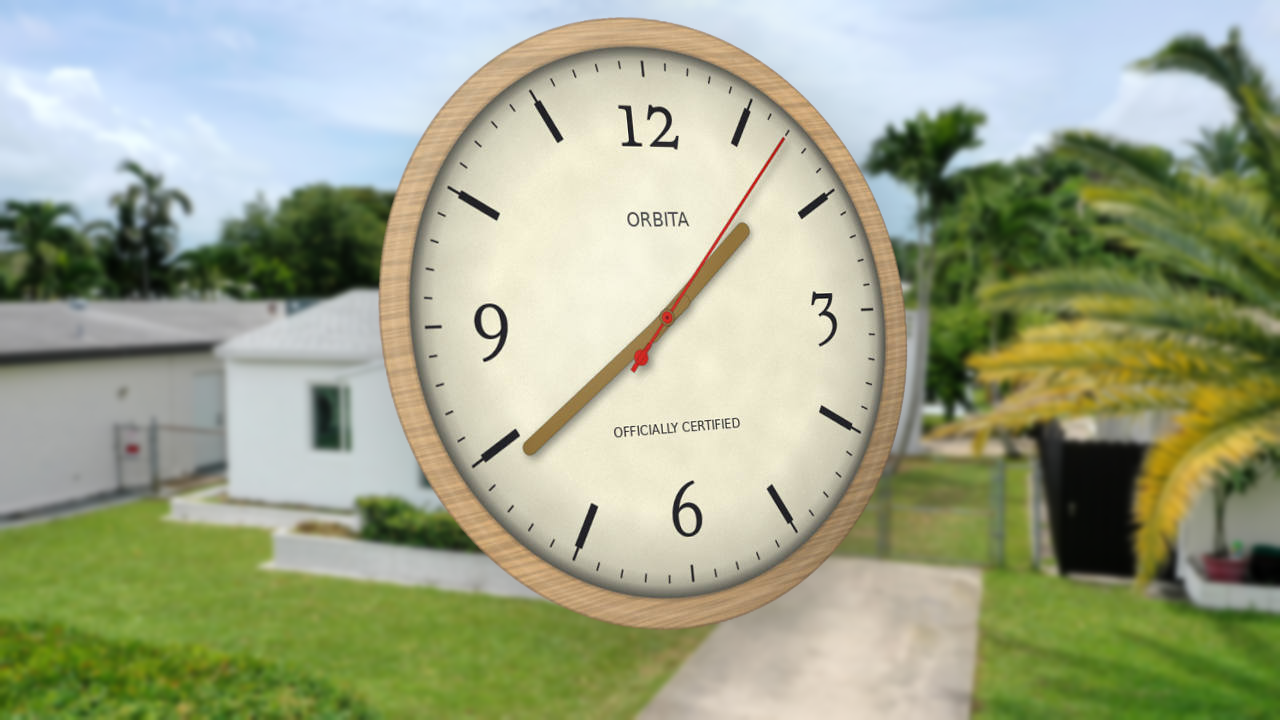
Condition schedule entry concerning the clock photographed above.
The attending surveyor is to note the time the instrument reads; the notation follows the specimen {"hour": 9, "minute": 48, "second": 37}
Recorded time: {"hour": 1, "minute": 39, "second": 7}
